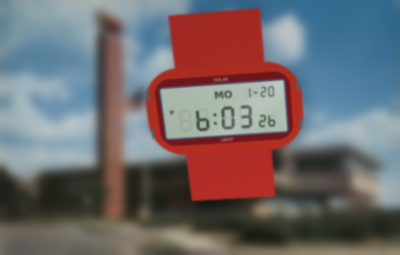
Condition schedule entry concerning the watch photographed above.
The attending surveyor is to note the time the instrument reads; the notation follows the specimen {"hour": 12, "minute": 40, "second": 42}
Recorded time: {"hour": 6, "minute": 3, "second": 26}
